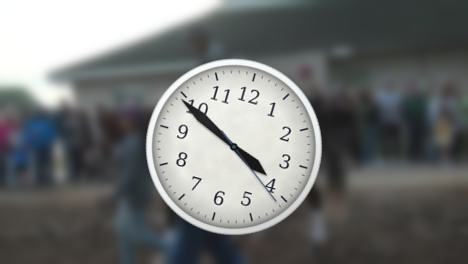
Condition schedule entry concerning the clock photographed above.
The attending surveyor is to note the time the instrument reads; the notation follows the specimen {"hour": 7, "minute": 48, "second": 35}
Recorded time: {"hour": 3, "minute": 49, "second": 21}
